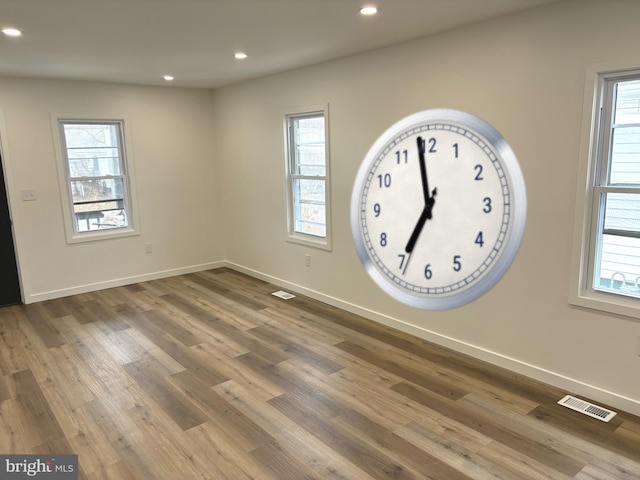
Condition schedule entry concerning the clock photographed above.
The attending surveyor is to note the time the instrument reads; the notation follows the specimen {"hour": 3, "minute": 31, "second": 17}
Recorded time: {"hour": 6, "minute": 58, "second": 34}
